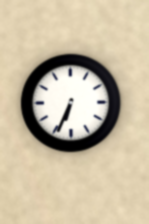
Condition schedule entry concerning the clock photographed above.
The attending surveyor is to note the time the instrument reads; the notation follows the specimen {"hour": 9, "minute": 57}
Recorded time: {"hour": 6, "minute": 34}
